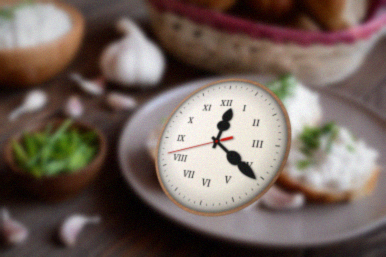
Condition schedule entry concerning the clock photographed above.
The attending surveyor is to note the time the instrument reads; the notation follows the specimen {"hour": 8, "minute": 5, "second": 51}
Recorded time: {"hour": 12, "minute": 20, "second": 42}
